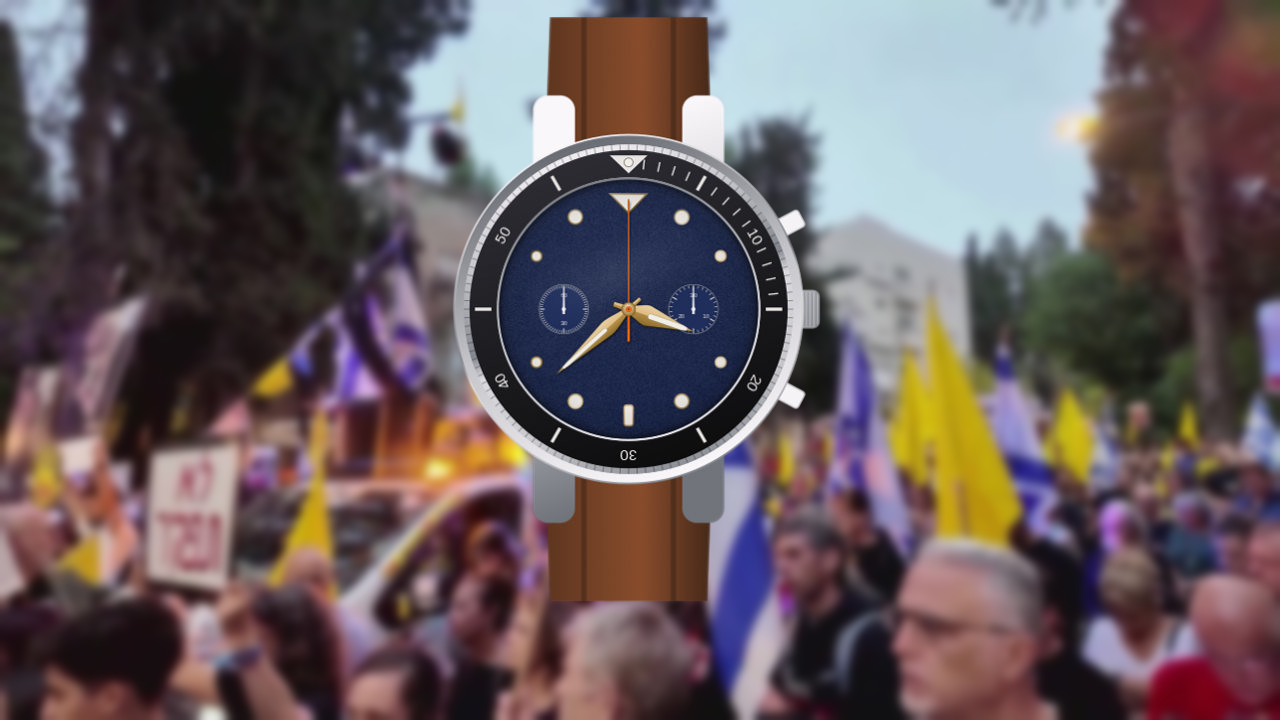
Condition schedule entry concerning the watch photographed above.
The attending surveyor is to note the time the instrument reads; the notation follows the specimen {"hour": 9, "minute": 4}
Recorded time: {"hour": 3, "minute": 38}
